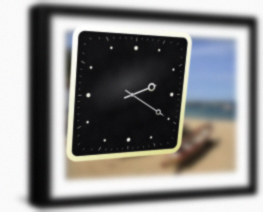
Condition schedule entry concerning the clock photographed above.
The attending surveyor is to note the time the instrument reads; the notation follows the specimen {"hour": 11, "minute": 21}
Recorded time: {"hour": 2, "minute": 20}
